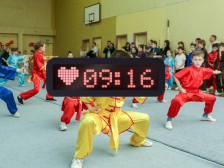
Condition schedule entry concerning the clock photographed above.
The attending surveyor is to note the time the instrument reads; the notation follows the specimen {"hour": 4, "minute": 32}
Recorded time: {"hour": 9, "minute": 16}
